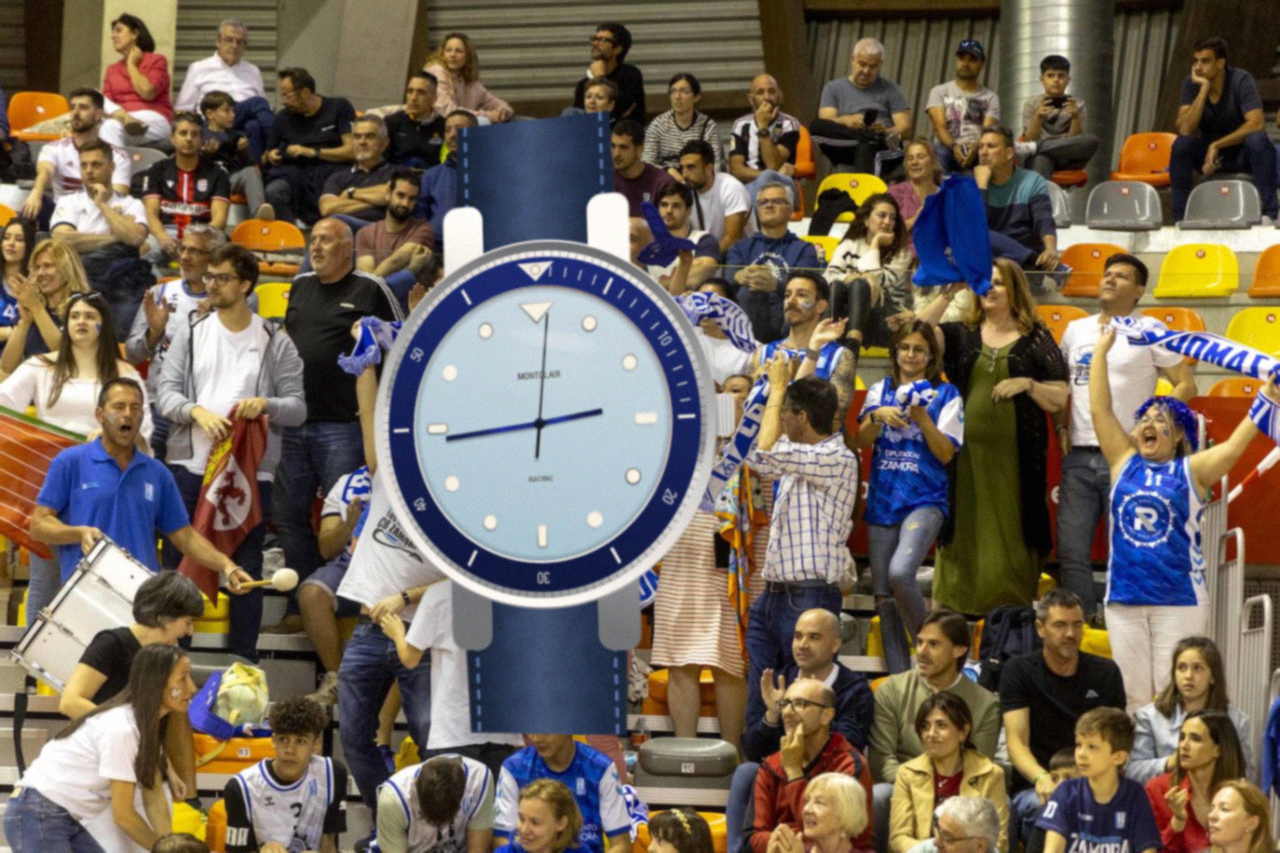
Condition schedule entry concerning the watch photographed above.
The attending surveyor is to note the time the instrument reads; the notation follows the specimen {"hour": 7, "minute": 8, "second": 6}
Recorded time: {"hour": 2, "minute": 44, "second": 1}
